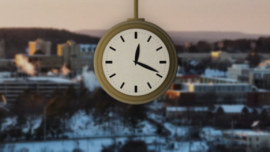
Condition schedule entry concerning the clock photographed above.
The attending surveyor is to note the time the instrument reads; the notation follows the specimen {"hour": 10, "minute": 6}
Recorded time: {"hour": 12, "minute": 19}
